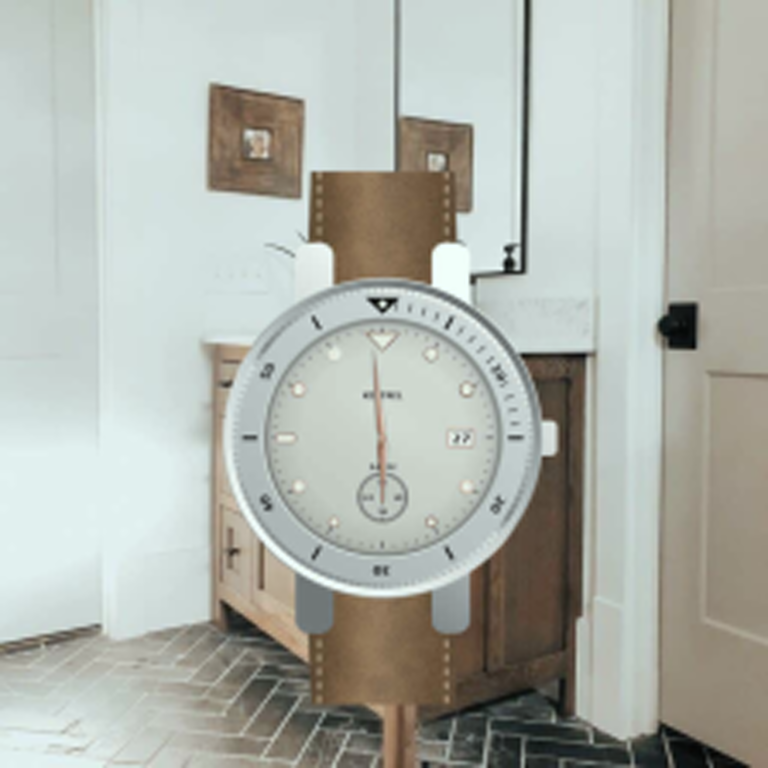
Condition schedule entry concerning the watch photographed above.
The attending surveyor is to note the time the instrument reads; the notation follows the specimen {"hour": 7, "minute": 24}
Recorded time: {"hour": 5, "minute": 59}
